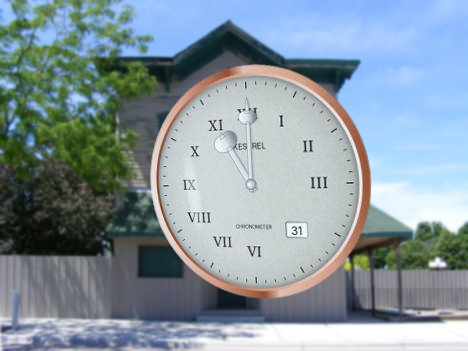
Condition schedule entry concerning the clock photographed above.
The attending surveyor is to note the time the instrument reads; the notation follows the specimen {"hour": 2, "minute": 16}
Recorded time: {"hour": 11, "minute": 0}
